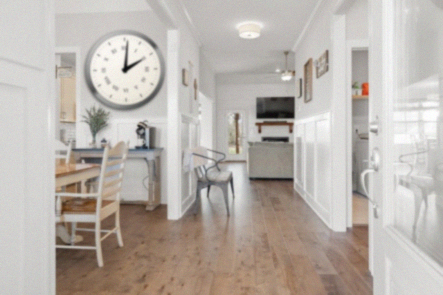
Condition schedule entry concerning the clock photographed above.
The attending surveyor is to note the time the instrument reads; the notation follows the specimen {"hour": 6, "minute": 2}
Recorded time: {"hour": 2, "minute": 1}
